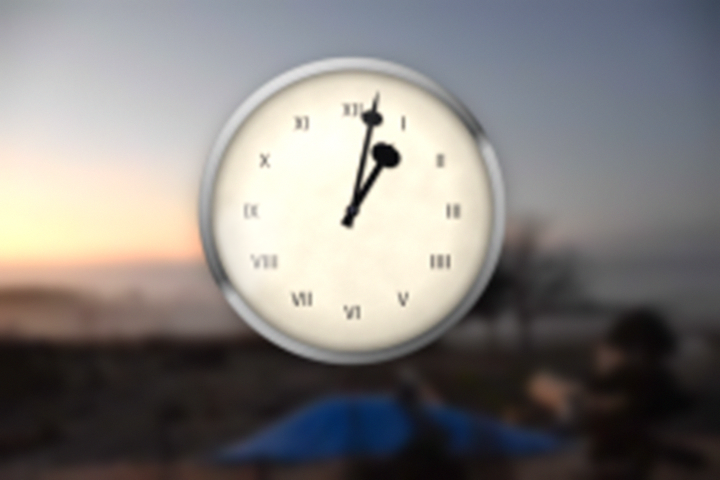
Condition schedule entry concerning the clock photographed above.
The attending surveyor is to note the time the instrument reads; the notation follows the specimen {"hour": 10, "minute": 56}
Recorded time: {"hour": 1, "minute": 2}
